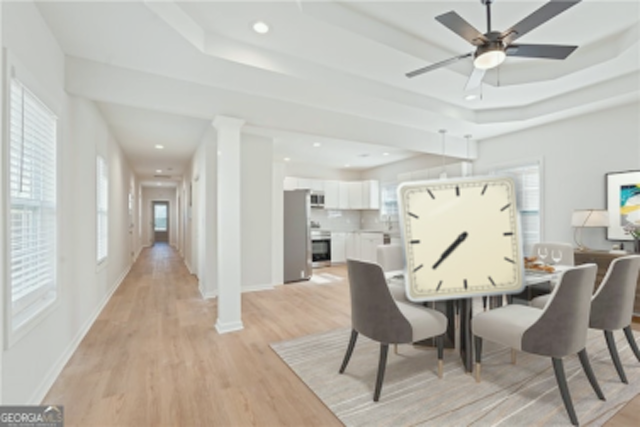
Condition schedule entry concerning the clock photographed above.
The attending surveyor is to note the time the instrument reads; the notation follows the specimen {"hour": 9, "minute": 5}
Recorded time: {"hour": 7, "minute": 38}
